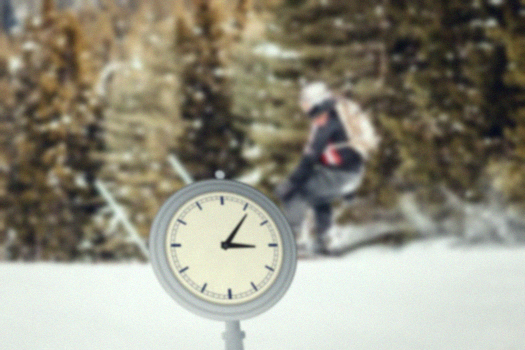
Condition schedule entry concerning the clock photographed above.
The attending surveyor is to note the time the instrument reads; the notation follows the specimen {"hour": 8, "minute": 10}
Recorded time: {"hour": 3, "minute": 6}
